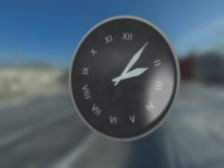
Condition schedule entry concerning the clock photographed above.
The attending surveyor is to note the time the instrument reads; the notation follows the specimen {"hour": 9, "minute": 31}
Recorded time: {"hour": 2, "minute": 5}
